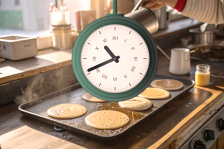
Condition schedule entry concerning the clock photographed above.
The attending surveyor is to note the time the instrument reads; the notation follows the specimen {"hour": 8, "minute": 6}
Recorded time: {"hour": 10, "minute": 41}
